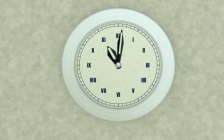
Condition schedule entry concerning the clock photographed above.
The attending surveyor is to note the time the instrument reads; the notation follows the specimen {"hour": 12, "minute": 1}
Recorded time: {"hour": 11, "minute": 1}
